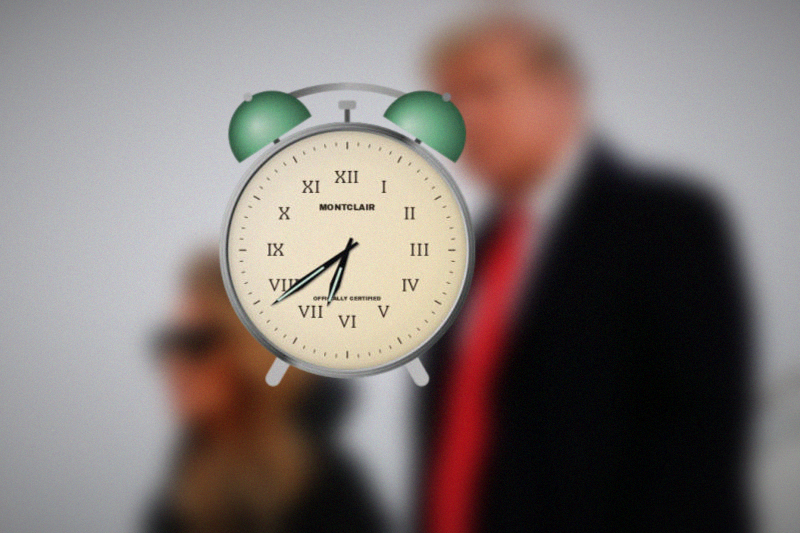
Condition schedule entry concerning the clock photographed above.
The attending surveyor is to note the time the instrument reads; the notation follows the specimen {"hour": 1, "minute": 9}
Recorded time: {"hour": 6, "minute": 39}
